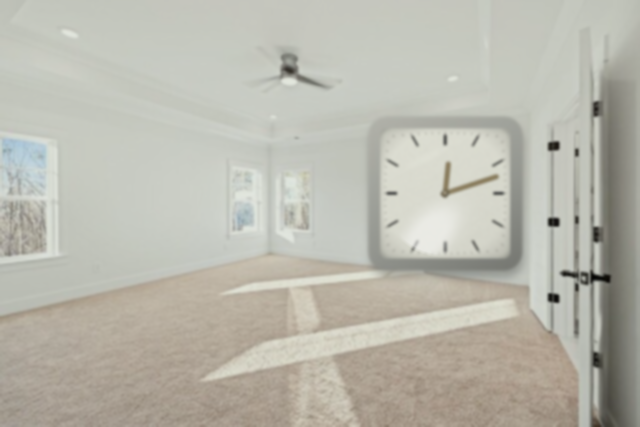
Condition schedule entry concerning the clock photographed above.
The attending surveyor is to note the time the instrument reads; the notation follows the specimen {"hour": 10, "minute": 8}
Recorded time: {"hour": 12, "minute": 12}
